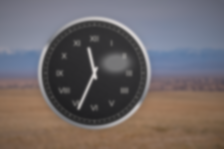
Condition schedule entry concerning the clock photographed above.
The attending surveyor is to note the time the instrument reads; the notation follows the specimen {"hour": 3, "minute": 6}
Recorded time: {"hour": 11, "minute": 34}
